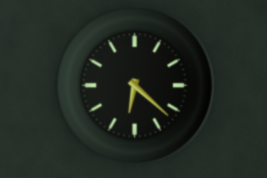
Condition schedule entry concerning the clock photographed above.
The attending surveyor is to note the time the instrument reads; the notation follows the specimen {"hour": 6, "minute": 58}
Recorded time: {"hour": 6, "minute": 22}
